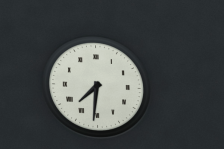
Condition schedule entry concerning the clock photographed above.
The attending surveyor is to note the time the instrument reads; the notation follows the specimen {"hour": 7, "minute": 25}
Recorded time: {"hour": 7, "minute": 31}
